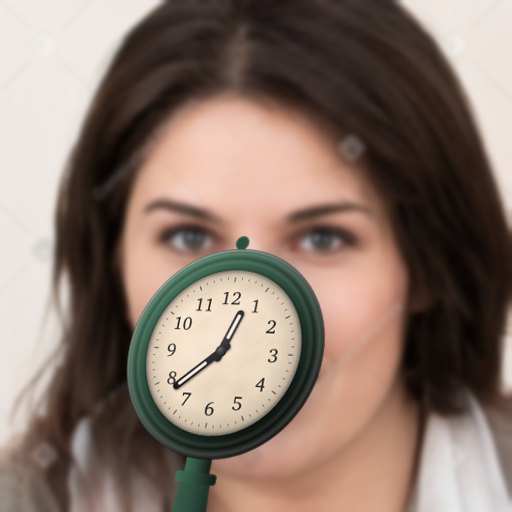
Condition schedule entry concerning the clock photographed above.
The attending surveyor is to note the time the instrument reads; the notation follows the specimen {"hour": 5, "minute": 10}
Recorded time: {"hour": 12, "minute": 38}
